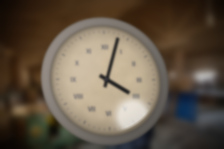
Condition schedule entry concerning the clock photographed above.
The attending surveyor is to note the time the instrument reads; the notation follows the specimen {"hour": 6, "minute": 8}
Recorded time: {"hour": 4, "minute": 3}
